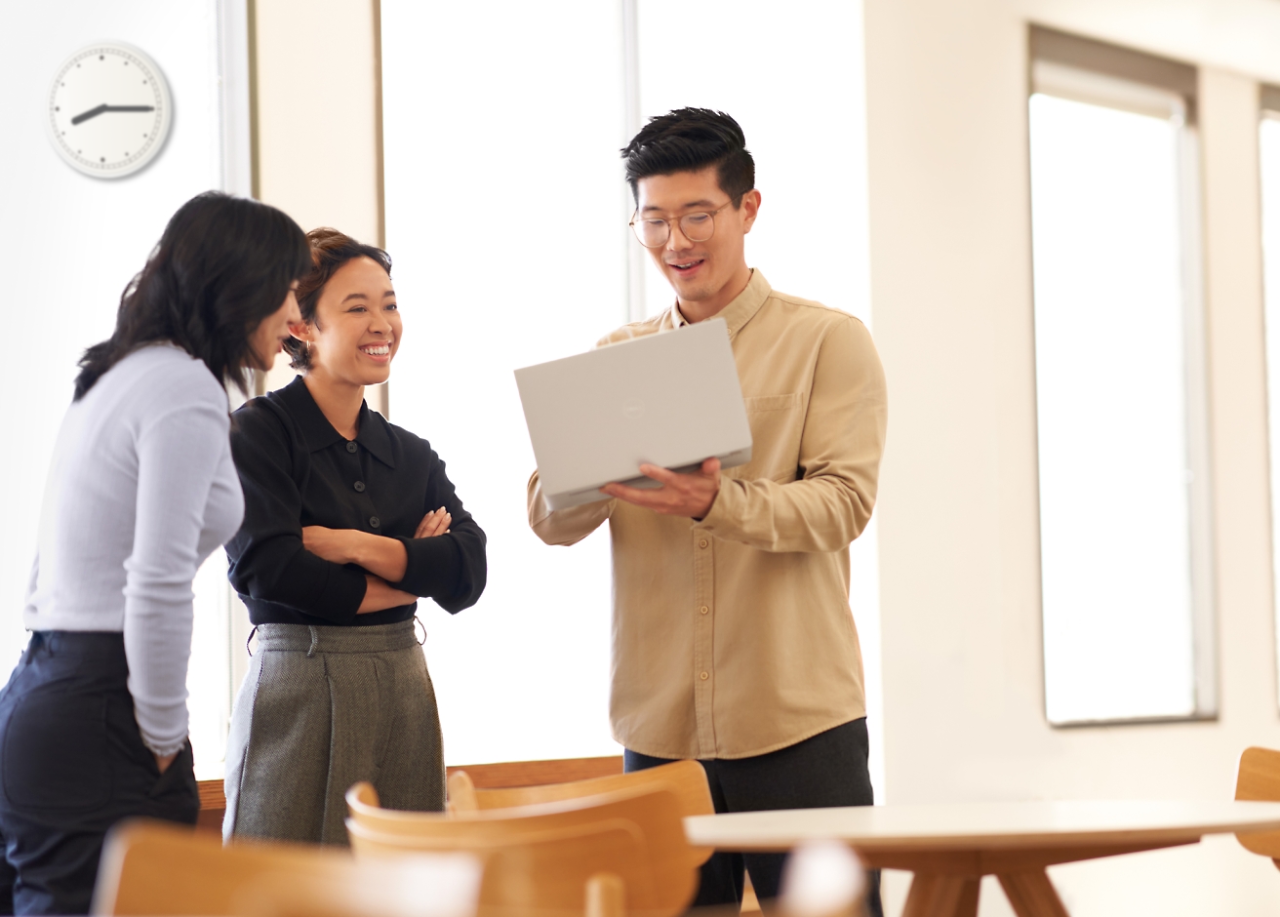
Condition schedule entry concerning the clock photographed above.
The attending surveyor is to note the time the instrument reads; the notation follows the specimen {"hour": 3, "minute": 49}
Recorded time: {"hour": 8, "minute": 15}
